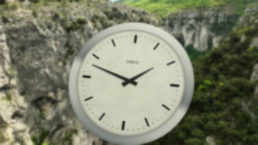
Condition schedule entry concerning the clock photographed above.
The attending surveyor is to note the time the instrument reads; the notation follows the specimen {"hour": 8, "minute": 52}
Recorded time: {"hour": 1, "minute": 48}
